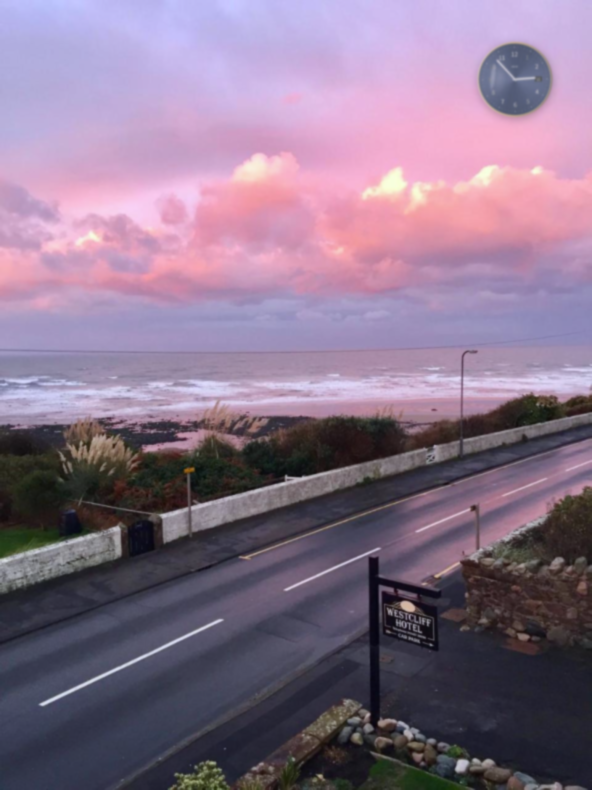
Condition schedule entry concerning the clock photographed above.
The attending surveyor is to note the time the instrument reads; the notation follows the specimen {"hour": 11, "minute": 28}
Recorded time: {"hour": 2, "minute": 53}
